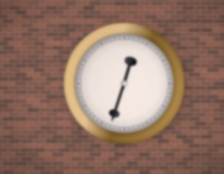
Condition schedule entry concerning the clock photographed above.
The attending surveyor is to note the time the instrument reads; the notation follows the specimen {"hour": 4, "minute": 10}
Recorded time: {"hour": 12, "minute": 33}
